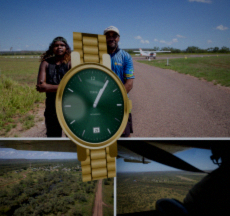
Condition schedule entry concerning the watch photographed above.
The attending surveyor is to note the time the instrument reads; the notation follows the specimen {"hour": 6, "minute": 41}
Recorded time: {"hour": 1, "minute": 6}
